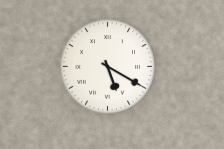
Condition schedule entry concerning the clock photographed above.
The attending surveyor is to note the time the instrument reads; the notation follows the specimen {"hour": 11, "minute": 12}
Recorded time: {"hour": 5, "minute": 20}
